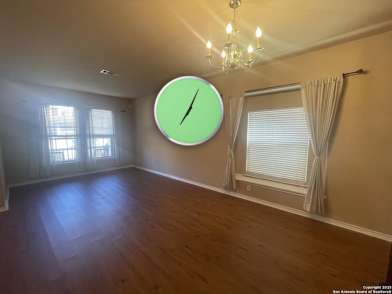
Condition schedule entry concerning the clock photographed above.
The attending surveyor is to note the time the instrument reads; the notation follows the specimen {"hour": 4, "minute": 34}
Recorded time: {"hour": 7, "minute": 4}
